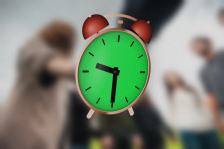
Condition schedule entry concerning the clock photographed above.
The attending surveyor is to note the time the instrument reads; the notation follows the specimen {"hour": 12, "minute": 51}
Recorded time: {"hour": 9, "minute": 30}
